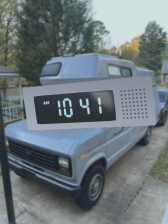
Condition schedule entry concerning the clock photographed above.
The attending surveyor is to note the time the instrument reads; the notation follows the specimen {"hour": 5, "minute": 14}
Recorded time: {"hour": 10, "minute": 41}
